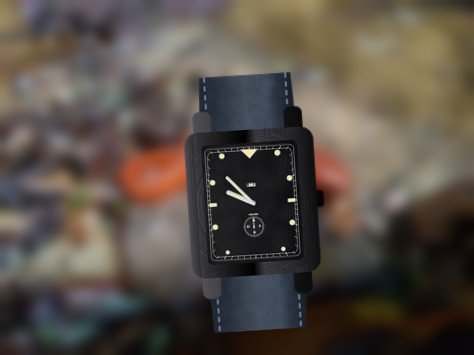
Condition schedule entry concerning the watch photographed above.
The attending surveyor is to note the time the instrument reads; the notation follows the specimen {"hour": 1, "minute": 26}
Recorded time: {"hour": 9, "minute": 53}
